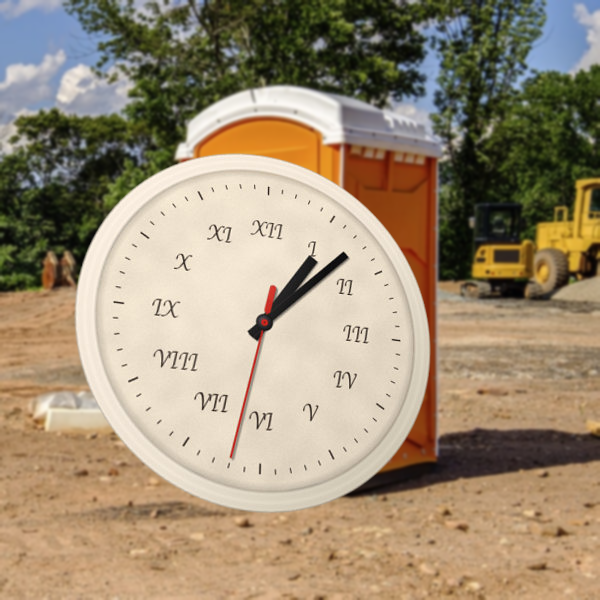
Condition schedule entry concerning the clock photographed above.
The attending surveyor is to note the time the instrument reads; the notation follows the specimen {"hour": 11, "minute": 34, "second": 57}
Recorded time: {"hour": 1, "minute": 7, "second": 32}
